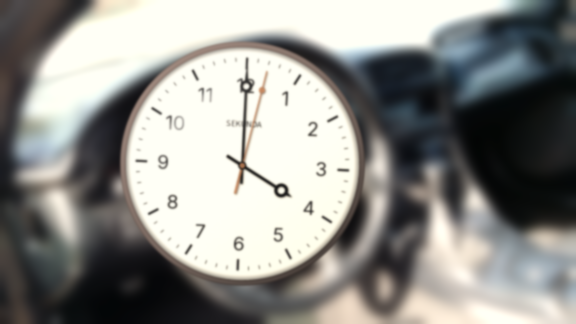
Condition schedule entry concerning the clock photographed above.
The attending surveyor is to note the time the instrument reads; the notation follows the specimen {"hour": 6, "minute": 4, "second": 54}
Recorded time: {"hour": 4, "minute": 0, "second": 2}
